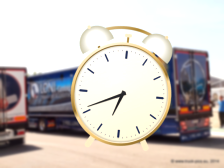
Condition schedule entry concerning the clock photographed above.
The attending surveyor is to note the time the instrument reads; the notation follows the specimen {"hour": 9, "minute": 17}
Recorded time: {"hour": 6, "minute": 41}
